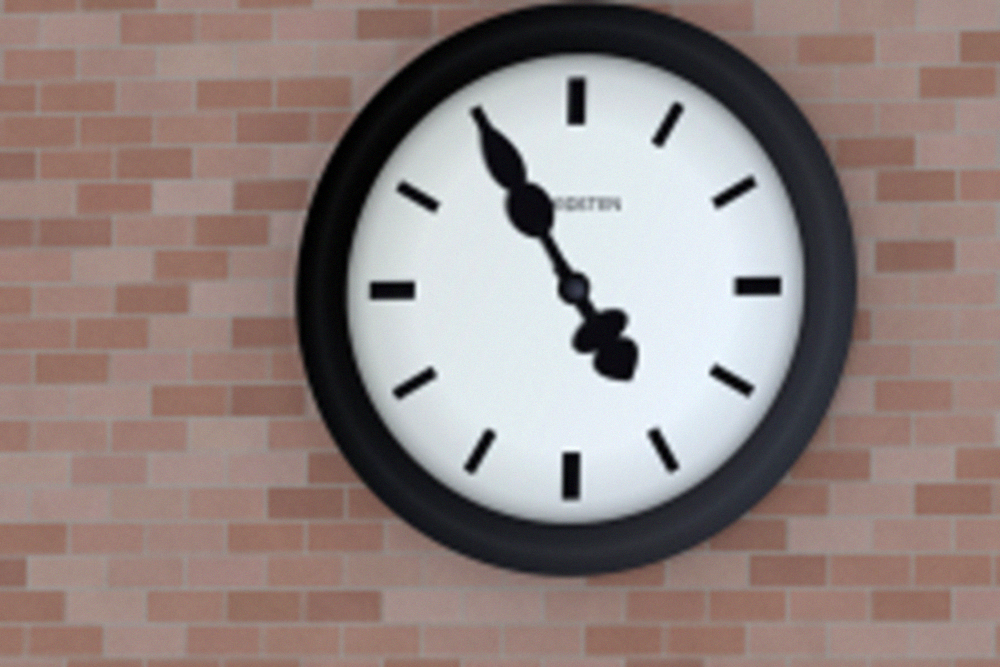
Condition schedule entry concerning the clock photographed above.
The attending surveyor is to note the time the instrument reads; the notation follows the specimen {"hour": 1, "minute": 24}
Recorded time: {"hour": 4, "minute": 55}
